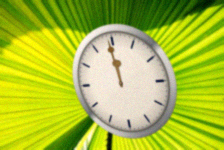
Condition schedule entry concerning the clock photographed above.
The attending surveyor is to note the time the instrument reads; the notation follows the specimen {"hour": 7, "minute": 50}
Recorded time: {"hour": 11, "minute": 59}
